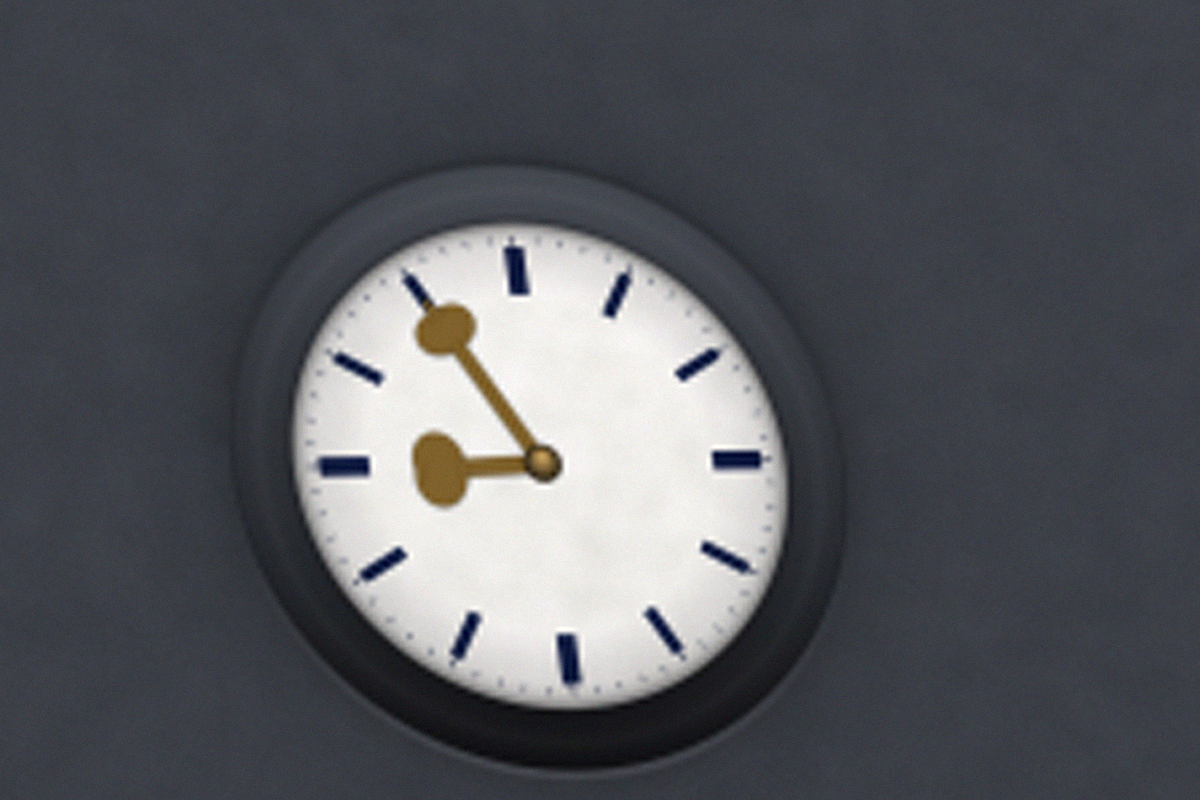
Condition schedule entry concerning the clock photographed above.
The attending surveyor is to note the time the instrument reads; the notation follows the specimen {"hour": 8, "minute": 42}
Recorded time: {"hour": 8, "minute": 55}
